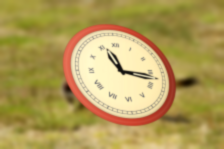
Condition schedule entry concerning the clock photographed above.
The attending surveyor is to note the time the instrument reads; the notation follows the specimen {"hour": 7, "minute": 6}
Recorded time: {"hour": 11, "minute": 17}
